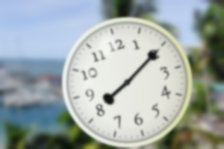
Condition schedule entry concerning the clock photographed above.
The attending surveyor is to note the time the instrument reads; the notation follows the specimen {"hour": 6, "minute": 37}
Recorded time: {"hour": 8, "minute": 10}
